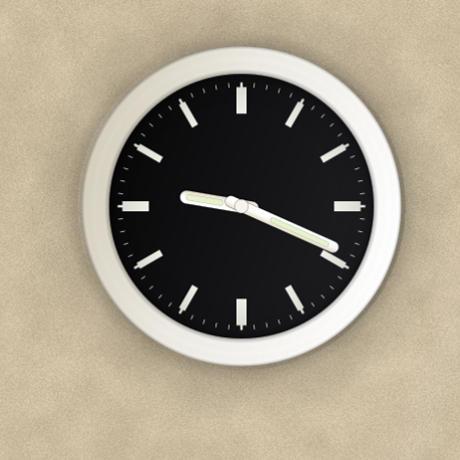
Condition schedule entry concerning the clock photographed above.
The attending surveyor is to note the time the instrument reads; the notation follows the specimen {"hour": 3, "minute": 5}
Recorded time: {"hour": 9, "minute": 19}
